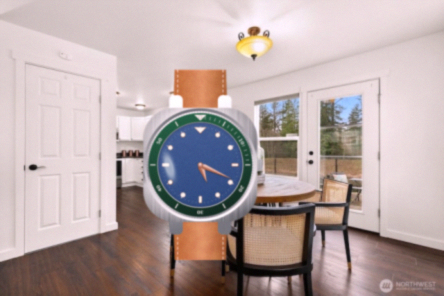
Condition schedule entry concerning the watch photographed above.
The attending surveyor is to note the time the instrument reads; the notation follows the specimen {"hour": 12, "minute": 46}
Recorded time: {"hour": 5, "minute": 19}
